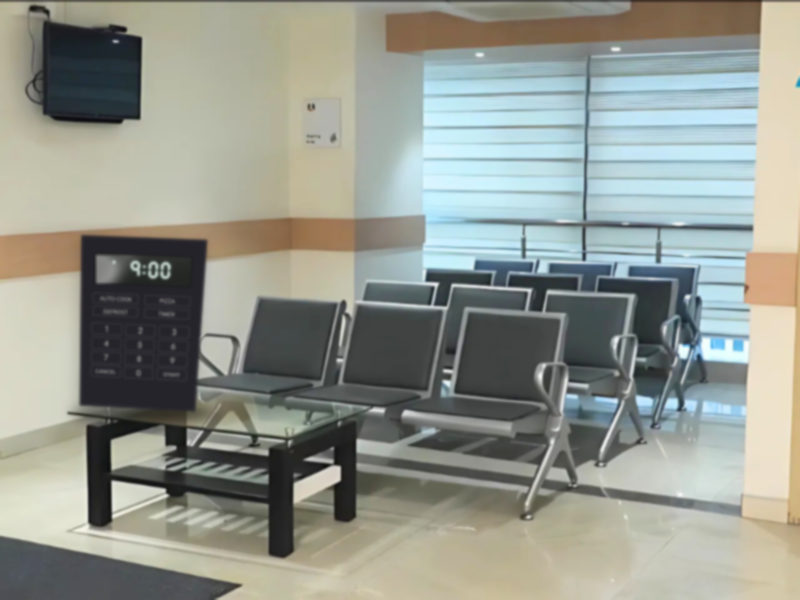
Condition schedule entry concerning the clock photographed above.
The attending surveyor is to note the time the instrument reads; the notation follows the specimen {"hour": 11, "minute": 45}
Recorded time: {"hour": 9, "minute": 0}
